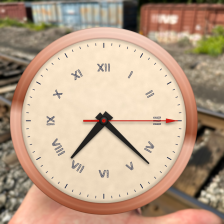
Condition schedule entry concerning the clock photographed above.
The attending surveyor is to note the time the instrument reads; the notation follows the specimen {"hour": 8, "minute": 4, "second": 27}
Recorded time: {"hour": 7, "minute": 22, "second": 15}
